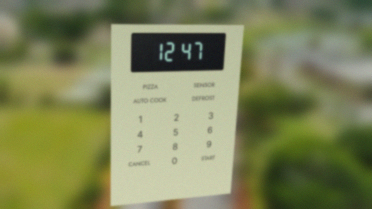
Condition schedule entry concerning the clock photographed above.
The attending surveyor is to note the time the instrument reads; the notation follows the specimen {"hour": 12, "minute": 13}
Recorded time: {"hour": 12, "minute": 47}
